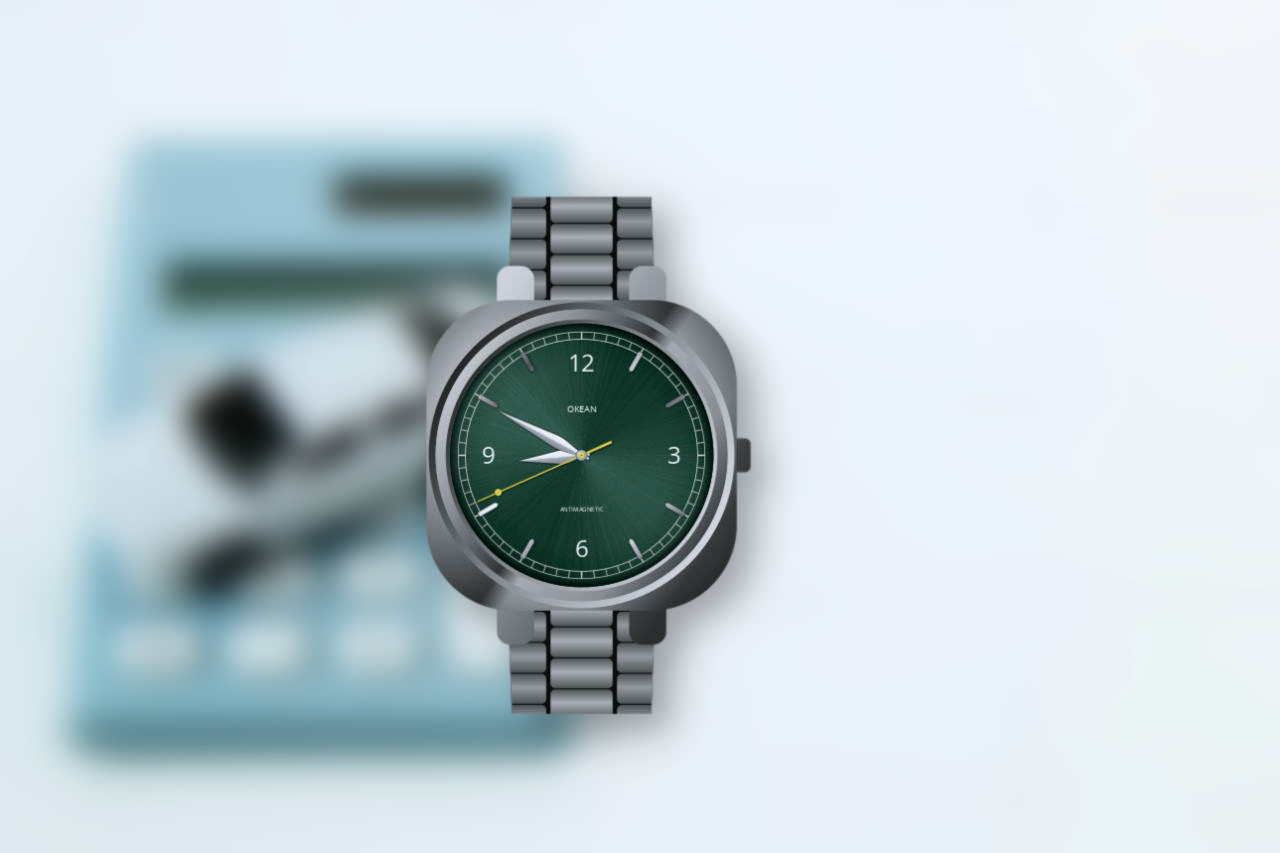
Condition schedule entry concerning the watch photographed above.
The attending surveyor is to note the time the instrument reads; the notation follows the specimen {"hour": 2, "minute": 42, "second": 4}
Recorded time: {"hour": 8, "minute": 49, "second": 41}
